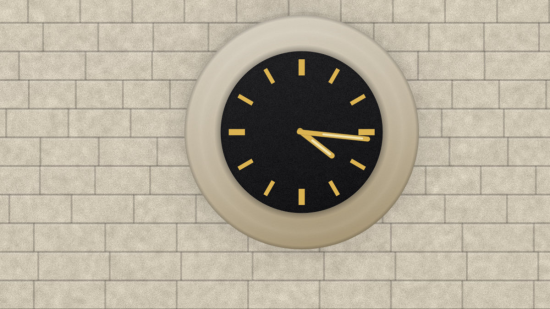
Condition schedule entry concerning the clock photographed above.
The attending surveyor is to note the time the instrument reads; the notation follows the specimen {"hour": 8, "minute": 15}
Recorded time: {"hour": 4, "minute": 16}
